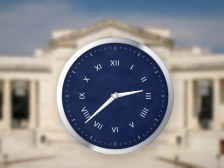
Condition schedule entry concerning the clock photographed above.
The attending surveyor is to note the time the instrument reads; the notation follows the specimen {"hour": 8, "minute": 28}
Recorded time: {"hour": 2, "minute": 38}
